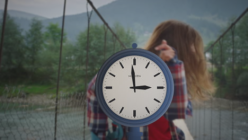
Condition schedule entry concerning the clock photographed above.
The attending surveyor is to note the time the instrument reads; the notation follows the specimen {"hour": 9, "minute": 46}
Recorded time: {"hour": 2, "minute": 59}
